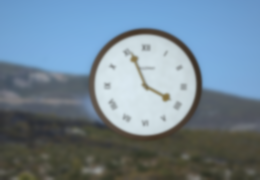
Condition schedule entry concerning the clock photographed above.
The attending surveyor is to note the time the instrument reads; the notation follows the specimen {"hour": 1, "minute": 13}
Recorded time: {"hour": 3, "minute": 56}
